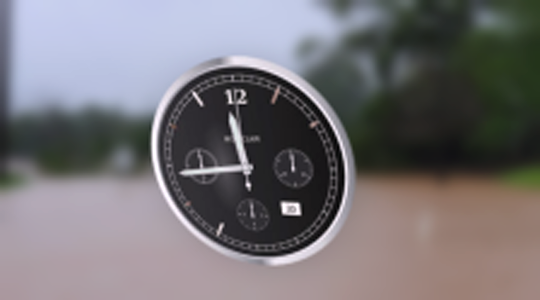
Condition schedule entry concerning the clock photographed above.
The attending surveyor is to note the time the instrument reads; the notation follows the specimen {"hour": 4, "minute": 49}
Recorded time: {"hour": 11, "minute": 44}
